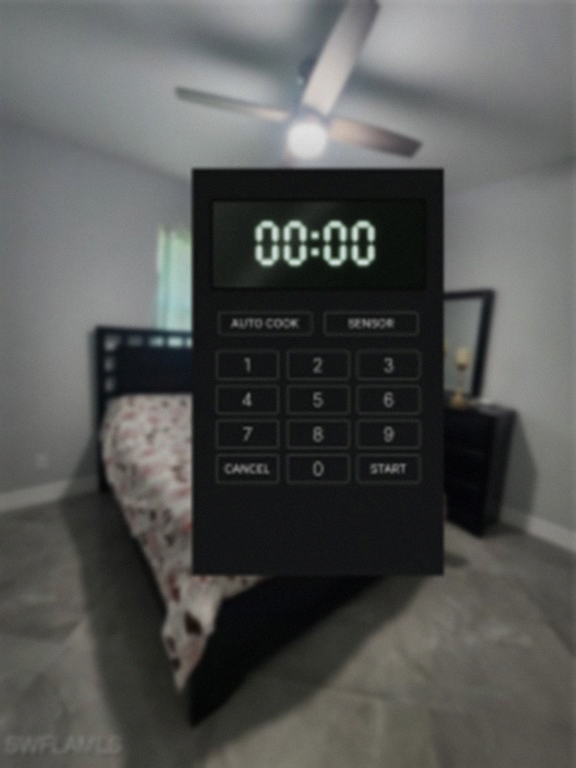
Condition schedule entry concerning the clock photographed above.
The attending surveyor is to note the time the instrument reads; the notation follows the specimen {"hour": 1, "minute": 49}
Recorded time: {"hour": 0, "minute": 0}
